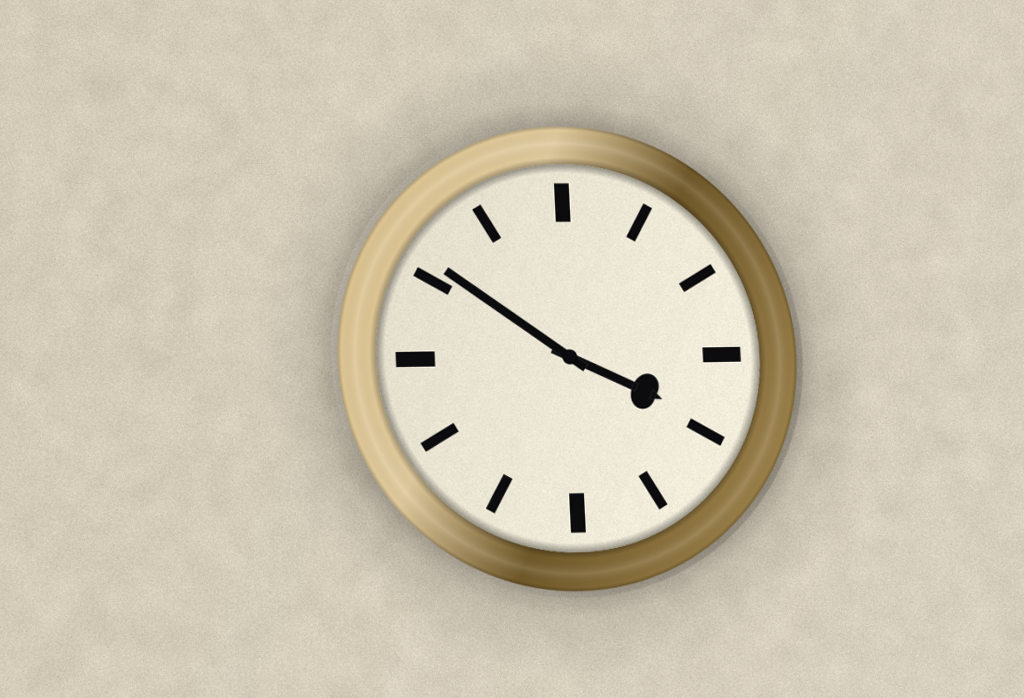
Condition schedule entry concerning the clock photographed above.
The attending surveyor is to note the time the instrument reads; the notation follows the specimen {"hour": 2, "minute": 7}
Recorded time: {"hour": 3, "minute": 51}
